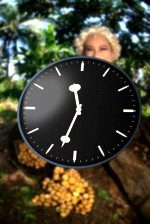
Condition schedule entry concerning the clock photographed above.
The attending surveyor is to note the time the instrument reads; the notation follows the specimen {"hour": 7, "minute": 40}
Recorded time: {"hour": 11, "minute": 33}
